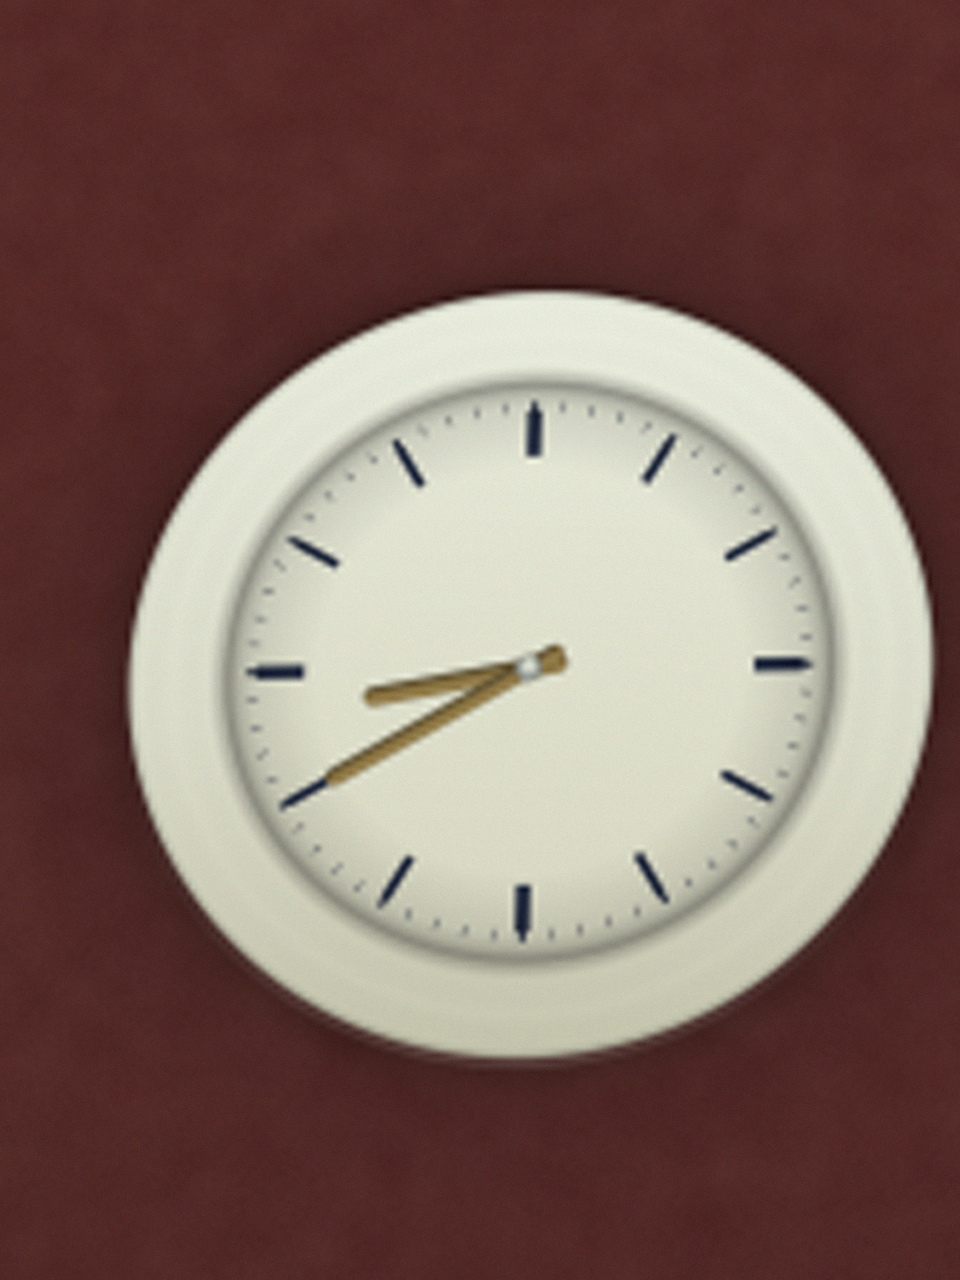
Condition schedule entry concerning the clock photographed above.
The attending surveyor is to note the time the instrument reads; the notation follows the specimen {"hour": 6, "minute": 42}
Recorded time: {"hour": 8, "minute": 40}
